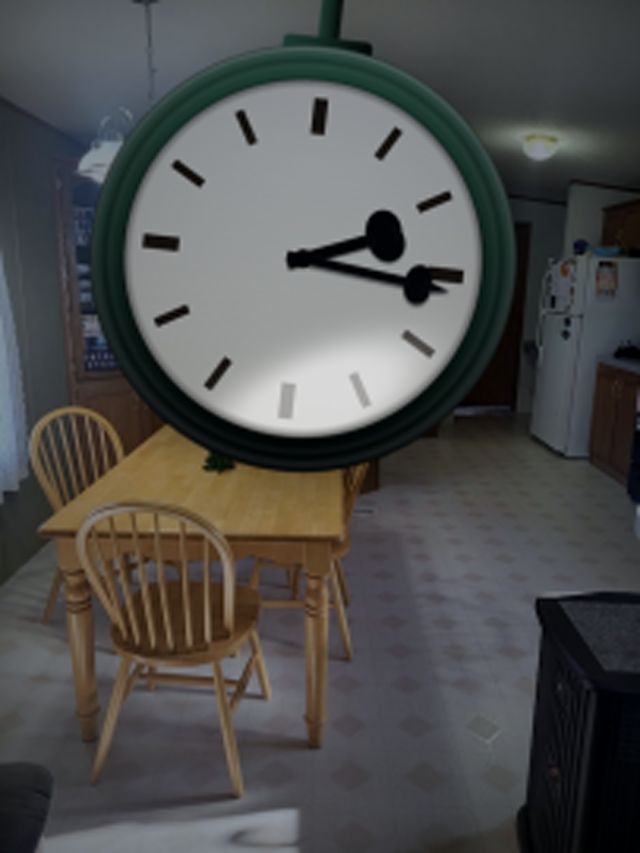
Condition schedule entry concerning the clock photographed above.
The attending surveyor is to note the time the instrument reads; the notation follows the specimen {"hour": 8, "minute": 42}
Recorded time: {"hour": 2, "minute": 16}
